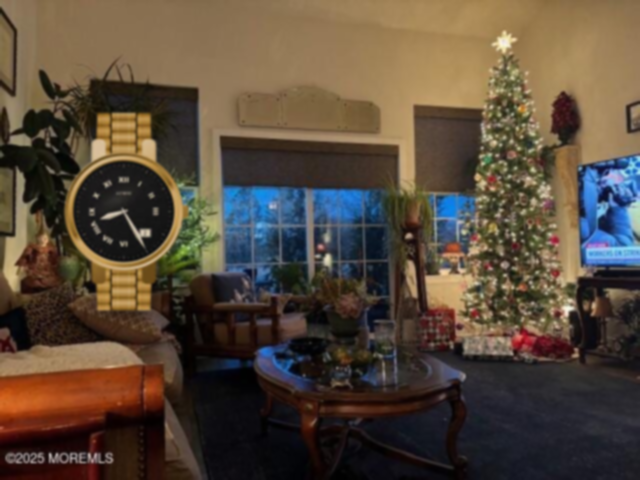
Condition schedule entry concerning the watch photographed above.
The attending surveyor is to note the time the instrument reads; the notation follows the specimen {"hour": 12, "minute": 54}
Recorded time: {"hour": 8, "minute": 25}
